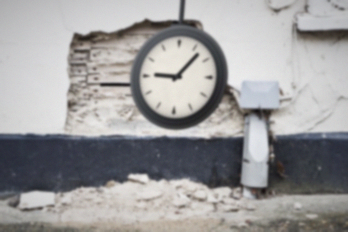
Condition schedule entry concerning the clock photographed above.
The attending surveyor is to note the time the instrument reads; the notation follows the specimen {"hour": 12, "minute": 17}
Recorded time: {"hour": 9, "minute": 7}
